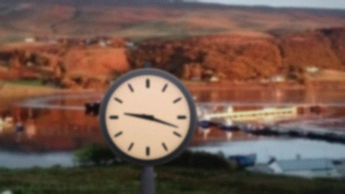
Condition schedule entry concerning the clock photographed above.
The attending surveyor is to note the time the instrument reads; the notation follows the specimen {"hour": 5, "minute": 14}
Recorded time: {"hour": 9, "minute": 18}
